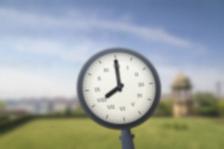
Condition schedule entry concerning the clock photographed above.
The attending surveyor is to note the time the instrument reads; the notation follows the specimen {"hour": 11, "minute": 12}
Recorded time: {"hour": 8, "minute": 0}
